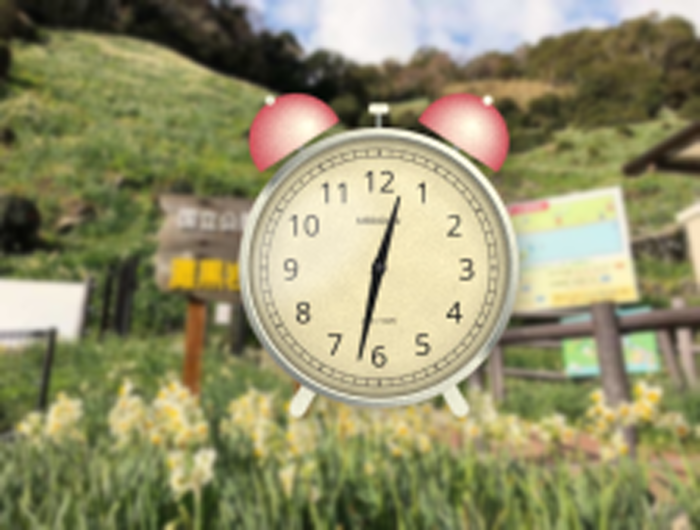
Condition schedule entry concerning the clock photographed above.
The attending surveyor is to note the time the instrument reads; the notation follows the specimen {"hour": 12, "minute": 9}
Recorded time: {"hour": 12, "minute": 32}
